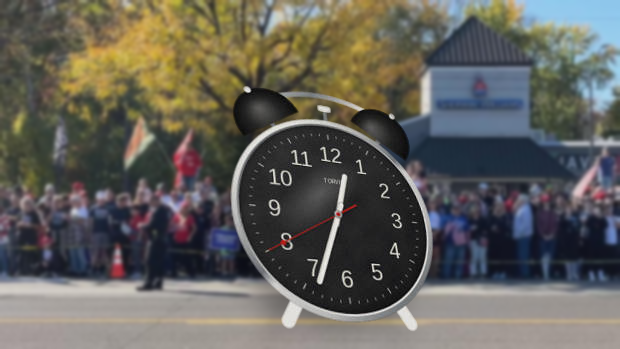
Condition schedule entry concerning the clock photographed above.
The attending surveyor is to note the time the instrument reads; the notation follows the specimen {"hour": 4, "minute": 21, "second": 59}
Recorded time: {"hour": 12, "minute": 33, "second": 40}
